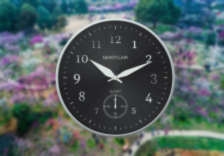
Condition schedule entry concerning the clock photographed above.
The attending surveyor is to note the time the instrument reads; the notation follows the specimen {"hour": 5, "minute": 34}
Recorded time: {"hour": 10, "minute": 11}
